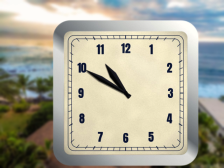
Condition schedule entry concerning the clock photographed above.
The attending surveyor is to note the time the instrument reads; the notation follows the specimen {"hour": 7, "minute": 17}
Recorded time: {"hour": 10, "minute": 50}
